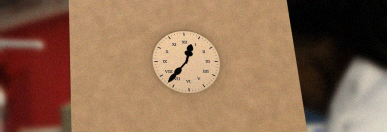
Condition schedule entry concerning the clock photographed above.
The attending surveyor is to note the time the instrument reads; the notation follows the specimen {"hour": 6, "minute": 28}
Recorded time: {"hour": 12, "minute": 37}
